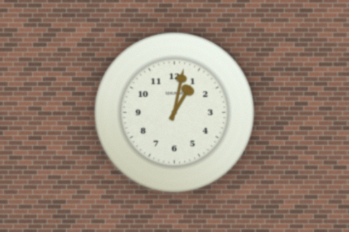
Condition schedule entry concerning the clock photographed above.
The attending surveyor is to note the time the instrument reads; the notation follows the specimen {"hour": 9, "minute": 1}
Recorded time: {"hour": 1, "minute": 2}
